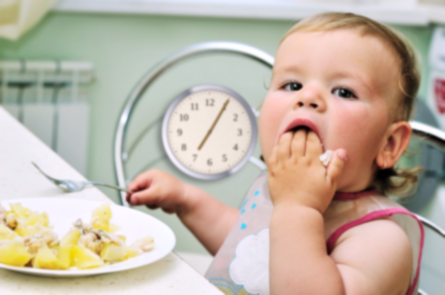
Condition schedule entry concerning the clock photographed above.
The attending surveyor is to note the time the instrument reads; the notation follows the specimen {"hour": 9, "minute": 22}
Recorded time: {"hour": 7, "minute": 5}
